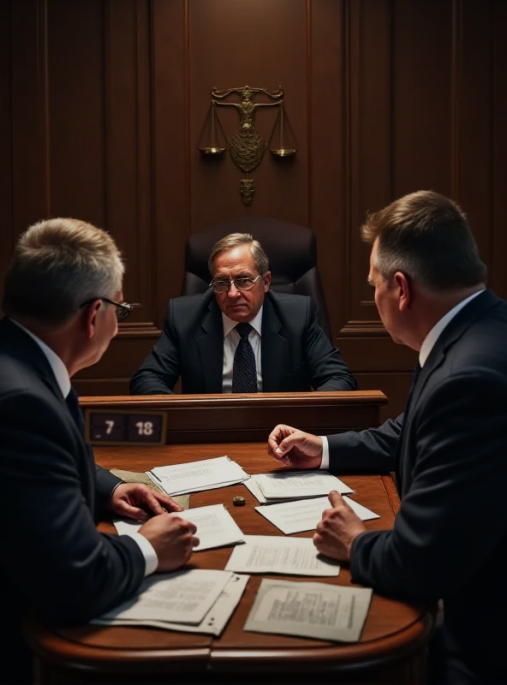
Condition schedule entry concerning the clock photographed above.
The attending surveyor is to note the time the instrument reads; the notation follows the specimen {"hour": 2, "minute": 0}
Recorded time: {"hour": 7, "minute": 18}
